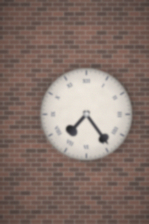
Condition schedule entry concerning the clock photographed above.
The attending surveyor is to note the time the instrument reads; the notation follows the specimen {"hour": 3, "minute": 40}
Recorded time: {"hour": 7, "minute": 24}
